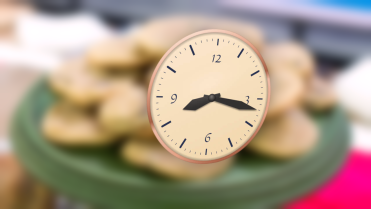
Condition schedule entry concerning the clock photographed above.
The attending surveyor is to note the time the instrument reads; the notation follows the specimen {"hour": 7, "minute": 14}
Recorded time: {"hour": 8, "minute": 17}
